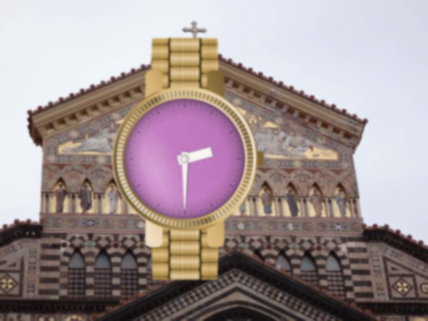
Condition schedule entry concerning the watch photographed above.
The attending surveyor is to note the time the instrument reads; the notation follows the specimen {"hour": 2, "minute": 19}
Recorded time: {"hour": 2, "minute": 30}
